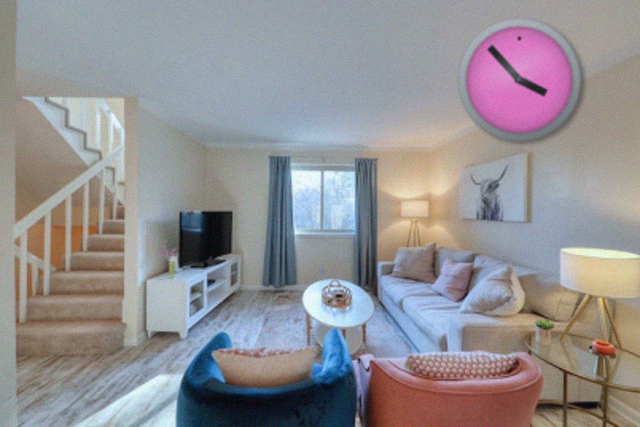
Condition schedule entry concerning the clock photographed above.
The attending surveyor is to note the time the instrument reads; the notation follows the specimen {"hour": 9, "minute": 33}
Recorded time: {"hour": 3, "minute": 53}
